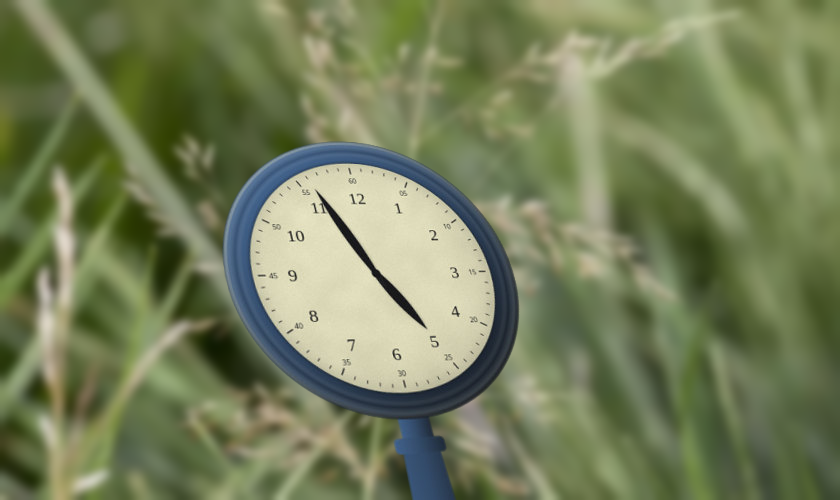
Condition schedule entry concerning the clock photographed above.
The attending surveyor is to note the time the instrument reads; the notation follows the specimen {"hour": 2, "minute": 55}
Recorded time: {"hour": 4, "minute": 56}
